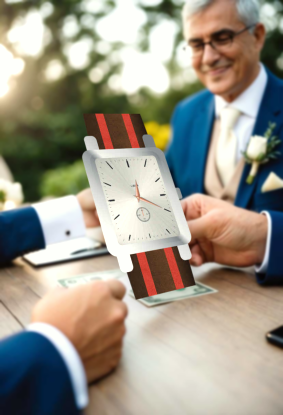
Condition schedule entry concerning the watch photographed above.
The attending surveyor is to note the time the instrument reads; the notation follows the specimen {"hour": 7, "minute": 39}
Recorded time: {"hour": 12, "minute": 20}
